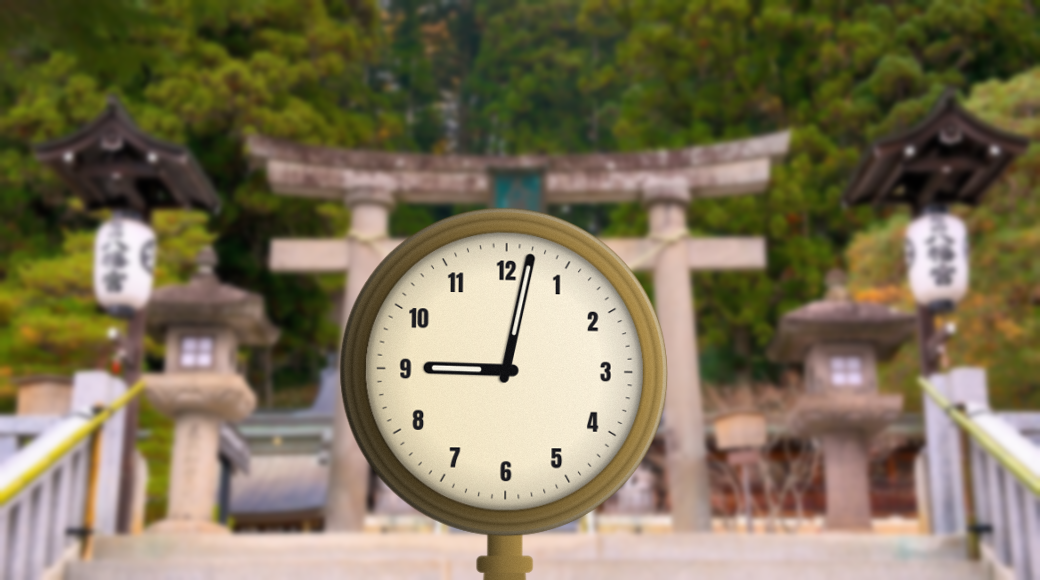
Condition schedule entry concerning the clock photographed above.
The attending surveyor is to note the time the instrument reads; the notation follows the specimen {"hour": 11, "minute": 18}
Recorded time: {"hour": 9, "minute": 2}
